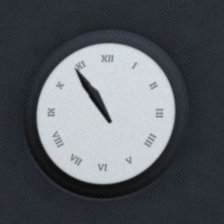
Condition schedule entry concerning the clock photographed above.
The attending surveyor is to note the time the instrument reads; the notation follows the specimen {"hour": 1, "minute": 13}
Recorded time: {"hour": 10, "minute": 54}
